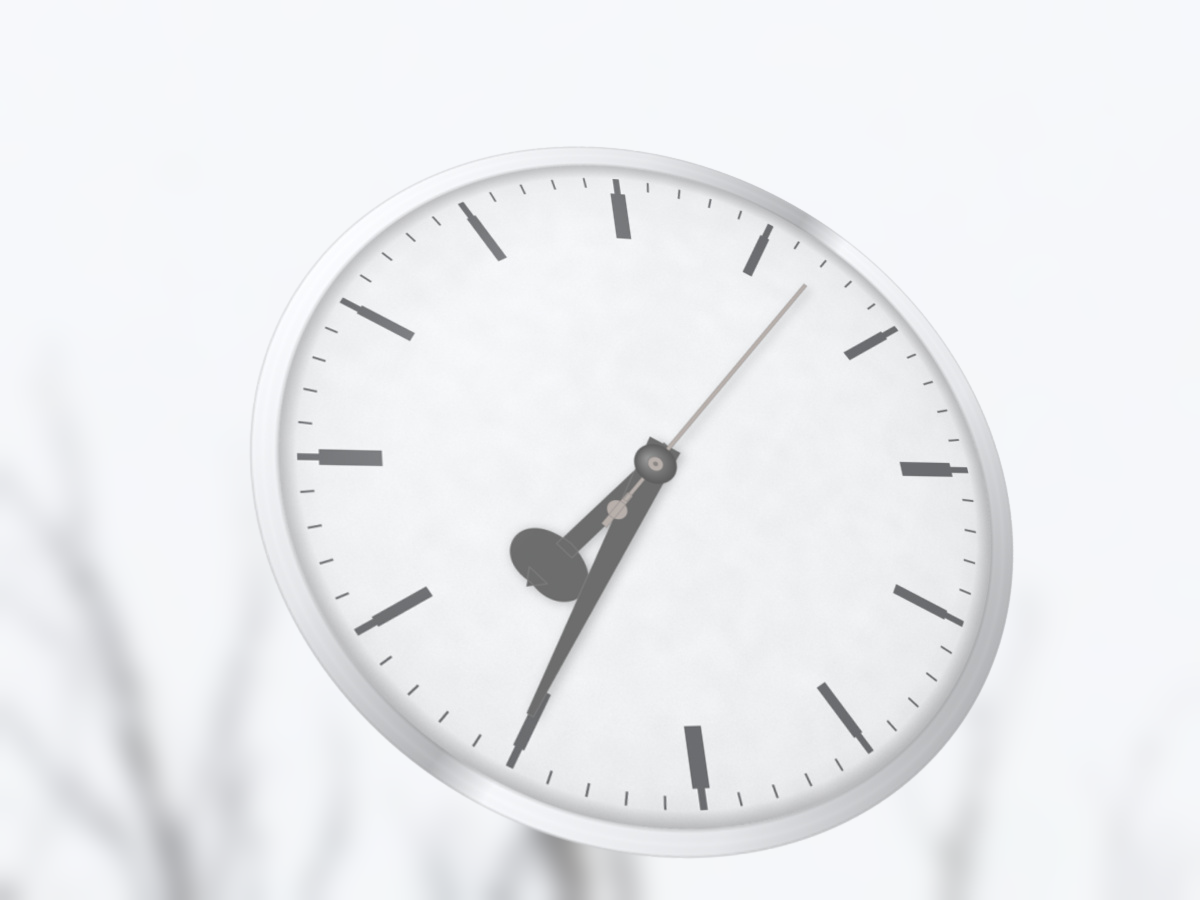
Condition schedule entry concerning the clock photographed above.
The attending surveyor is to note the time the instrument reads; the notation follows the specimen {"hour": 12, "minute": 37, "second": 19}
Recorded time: {"hour": 7, "minute": 35, "second": 7}
